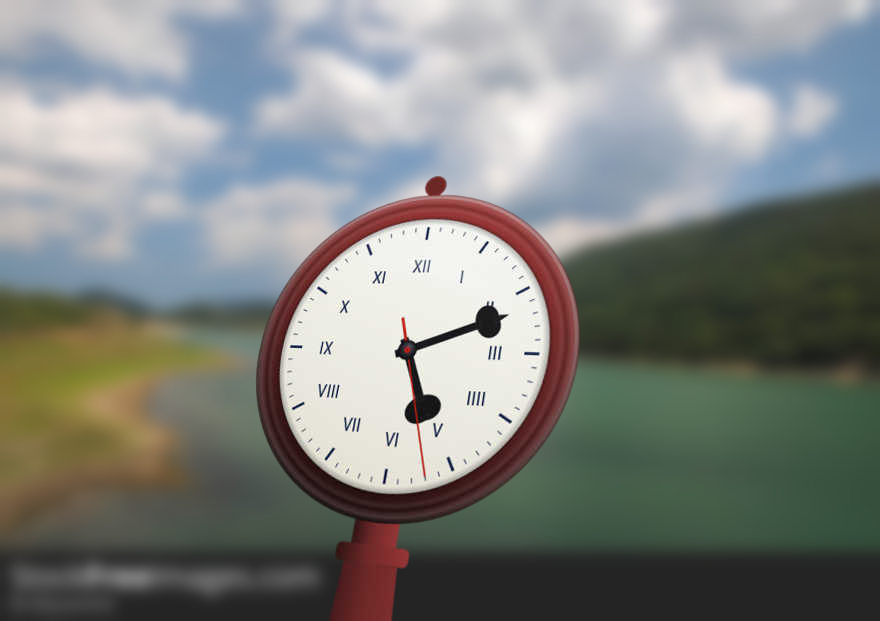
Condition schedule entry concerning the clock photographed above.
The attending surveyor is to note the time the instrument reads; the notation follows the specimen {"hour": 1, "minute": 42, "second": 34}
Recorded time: {"hour": 5, "minute": 11, "second": 27}
